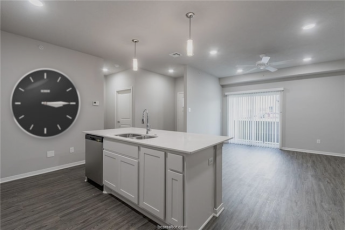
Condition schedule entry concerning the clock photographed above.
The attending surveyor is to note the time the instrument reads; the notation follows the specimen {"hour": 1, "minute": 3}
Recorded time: {"hour": 3, "minute": 15}
